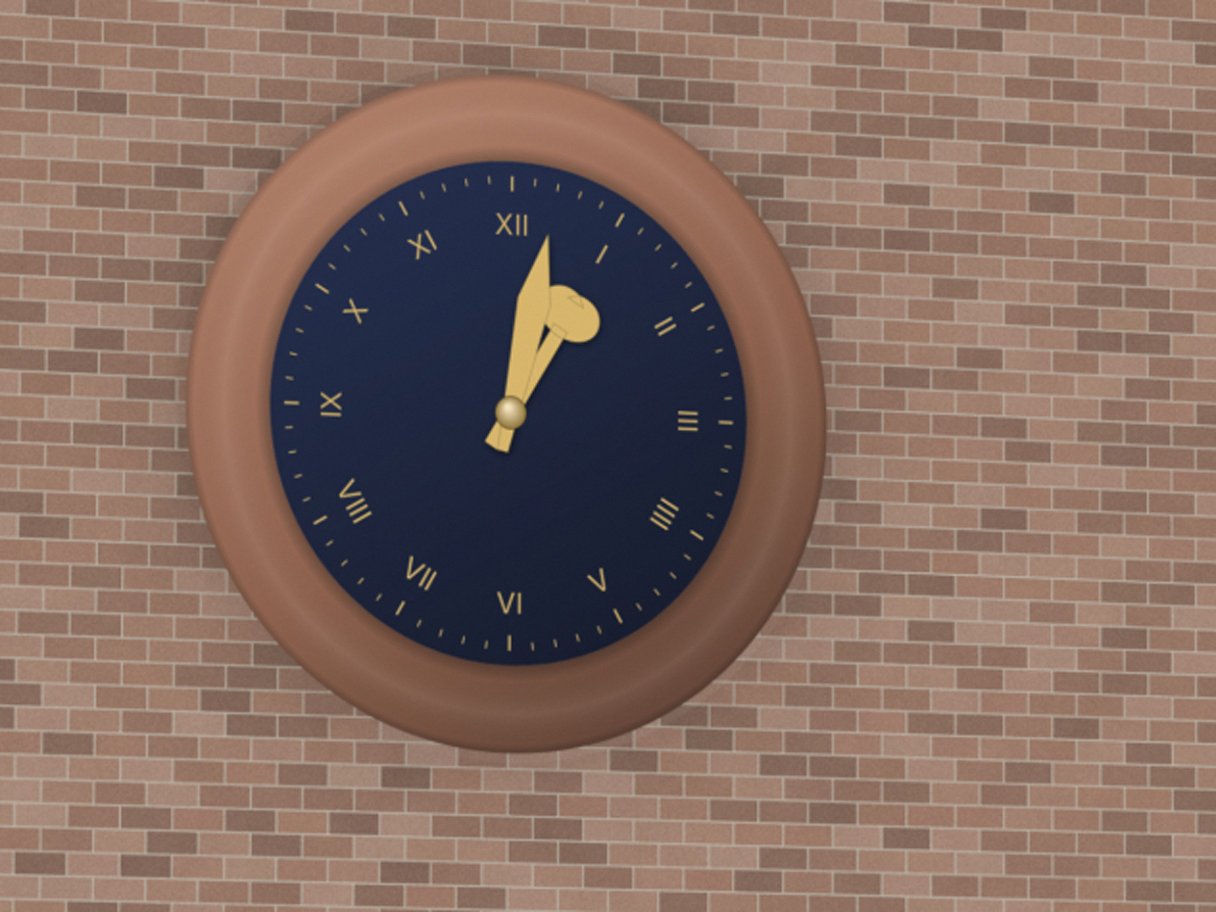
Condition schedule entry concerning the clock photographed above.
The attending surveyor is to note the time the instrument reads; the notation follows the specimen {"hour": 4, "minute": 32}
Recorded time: {"hour": 1, "minute": 2}
